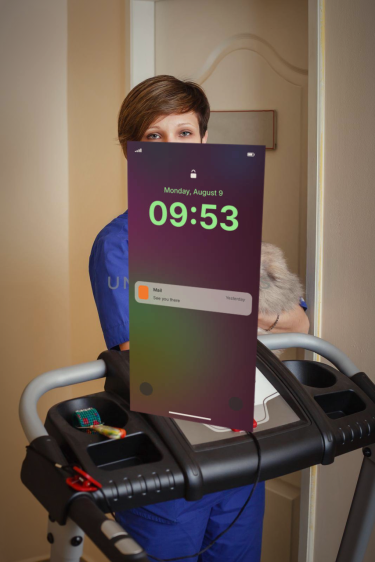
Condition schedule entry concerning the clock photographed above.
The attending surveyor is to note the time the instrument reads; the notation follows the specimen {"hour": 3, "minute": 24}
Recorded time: {"hour": 9, "minute": 53}
